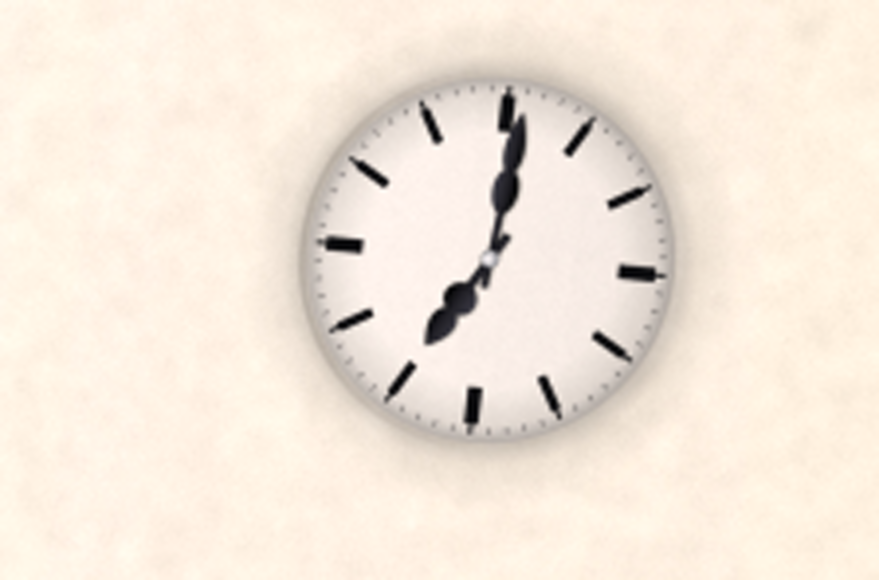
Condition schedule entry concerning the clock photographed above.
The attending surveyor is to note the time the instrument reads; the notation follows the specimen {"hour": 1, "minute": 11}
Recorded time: {"hour": 7, "minute": 1}
